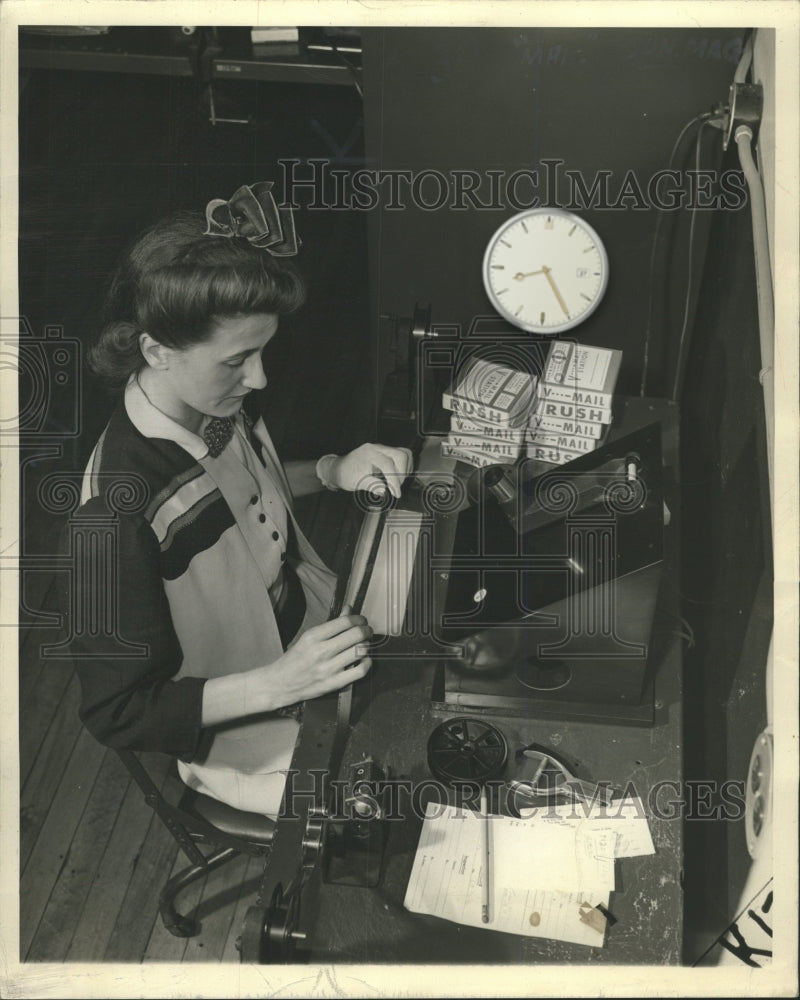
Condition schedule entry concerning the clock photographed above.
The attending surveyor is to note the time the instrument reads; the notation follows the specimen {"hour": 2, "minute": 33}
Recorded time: {"hour": 8, "minute": 25}
